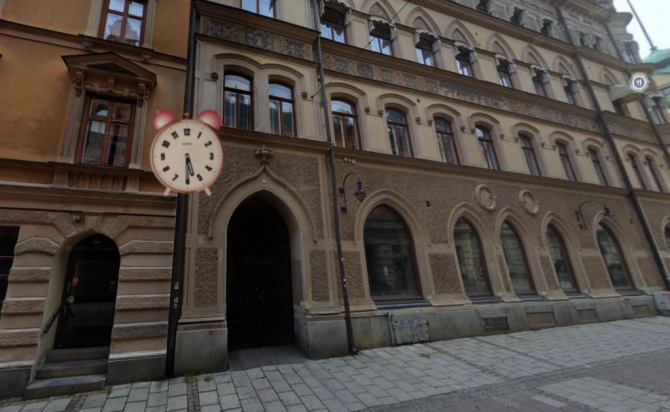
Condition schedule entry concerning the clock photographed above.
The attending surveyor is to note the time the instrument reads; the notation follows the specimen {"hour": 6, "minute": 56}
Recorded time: {"hour": 5, "minute": 30}
